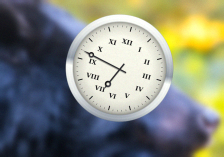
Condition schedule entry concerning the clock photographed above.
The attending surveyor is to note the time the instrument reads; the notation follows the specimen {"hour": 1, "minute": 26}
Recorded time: {"hour": 6, "minute": 47}
